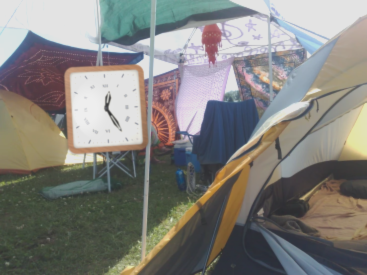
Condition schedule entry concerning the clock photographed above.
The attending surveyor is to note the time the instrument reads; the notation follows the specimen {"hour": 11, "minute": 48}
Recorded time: {"hour": 12, "minute": 25}
